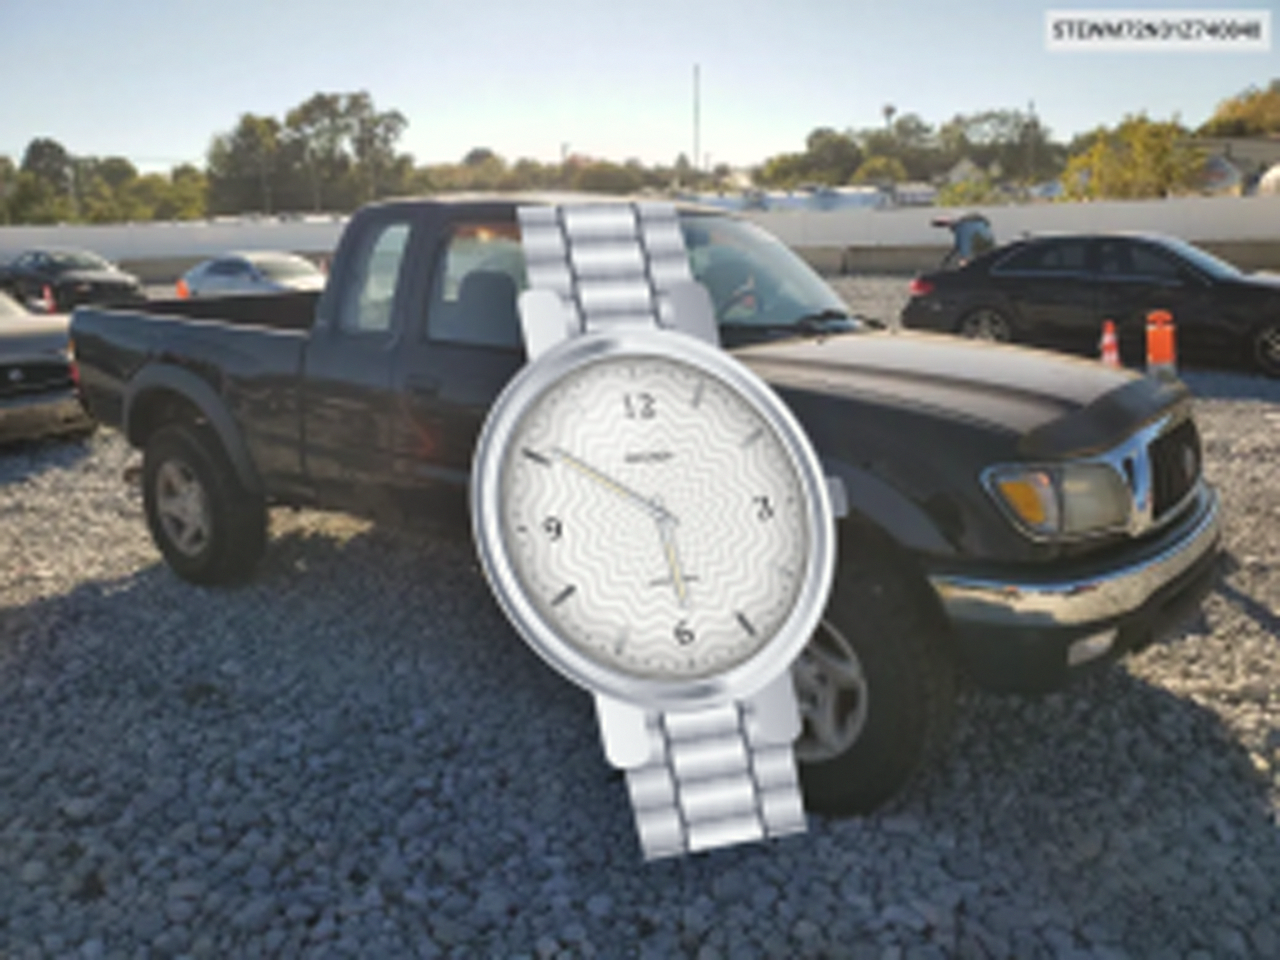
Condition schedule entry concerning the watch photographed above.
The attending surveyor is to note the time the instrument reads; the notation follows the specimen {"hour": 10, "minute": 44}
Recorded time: {"hour": 5, "minute": 51}
